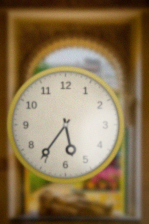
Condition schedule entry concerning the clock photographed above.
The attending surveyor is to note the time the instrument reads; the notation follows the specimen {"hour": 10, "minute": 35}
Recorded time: {"hour": 5, "minute": 36}
